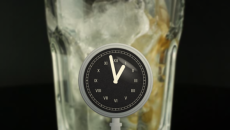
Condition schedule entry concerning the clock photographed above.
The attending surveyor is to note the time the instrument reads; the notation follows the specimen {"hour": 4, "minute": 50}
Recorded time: {"hour": 12, "minute": 58}
